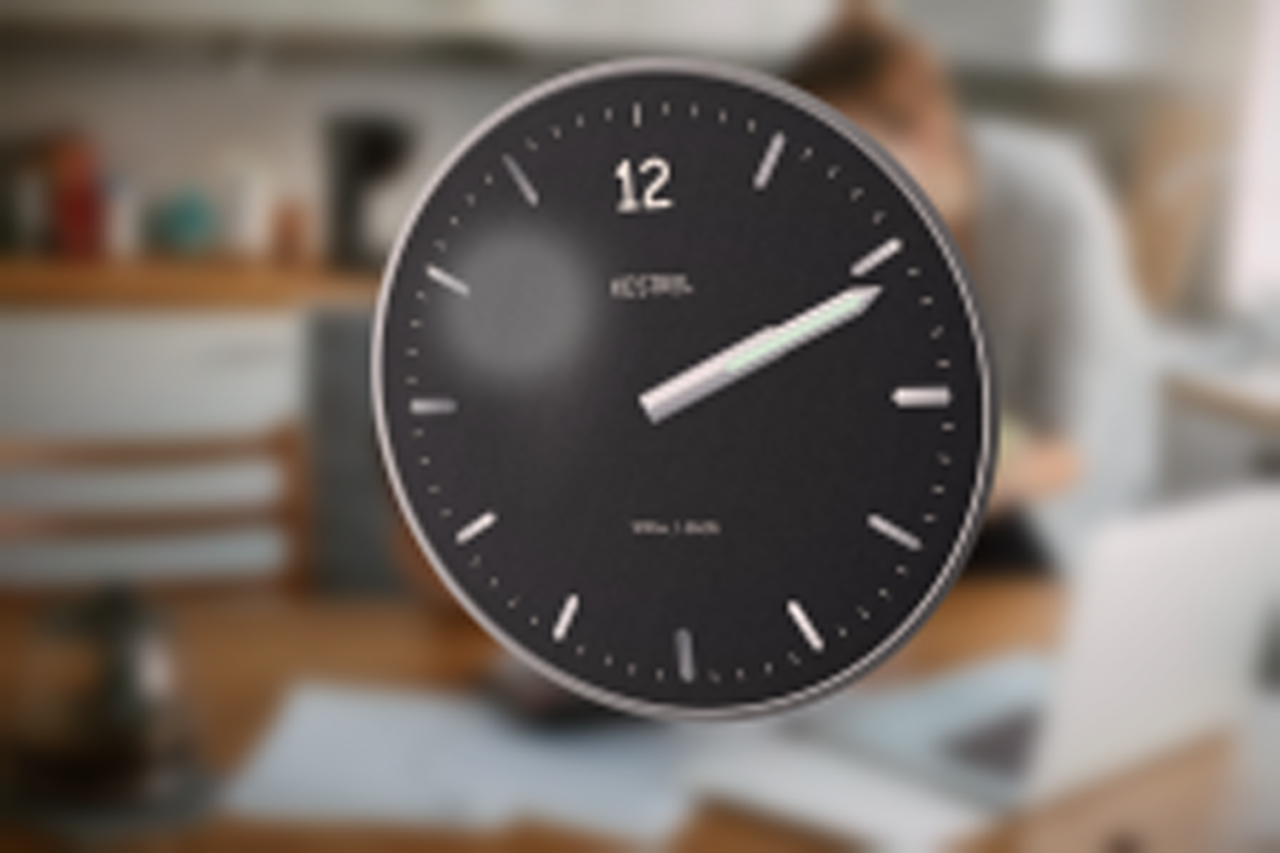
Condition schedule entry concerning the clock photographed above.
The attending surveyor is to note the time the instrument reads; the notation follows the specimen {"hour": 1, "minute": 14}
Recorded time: {"hour": 2, "minute": 11}
